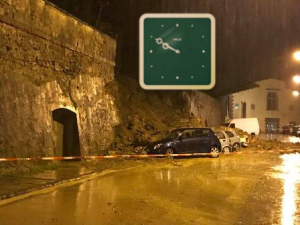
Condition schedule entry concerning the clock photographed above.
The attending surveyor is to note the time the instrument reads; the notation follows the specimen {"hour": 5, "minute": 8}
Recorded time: {"hour": 9, "minute": 50}
